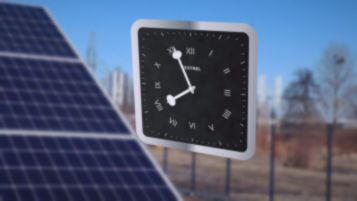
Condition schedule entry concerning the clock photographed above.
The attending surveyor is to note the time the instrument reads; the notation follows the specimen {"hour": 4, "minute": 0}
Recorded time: {"hour": 7, "minute": 56}
